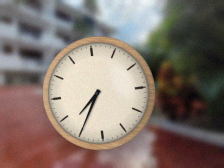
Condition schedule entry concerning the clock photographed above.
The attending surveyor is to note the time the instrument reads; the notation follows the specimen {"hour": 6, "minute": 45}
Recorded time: {"hour": 7, "minute": 35}
